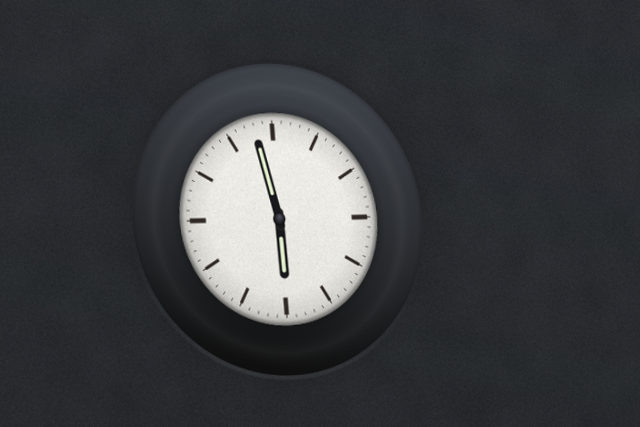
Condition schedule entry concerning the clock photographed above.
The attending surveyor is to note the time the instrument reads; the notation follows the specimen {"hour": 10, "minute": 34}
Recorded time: {"hour": 5, "minute": 58}
